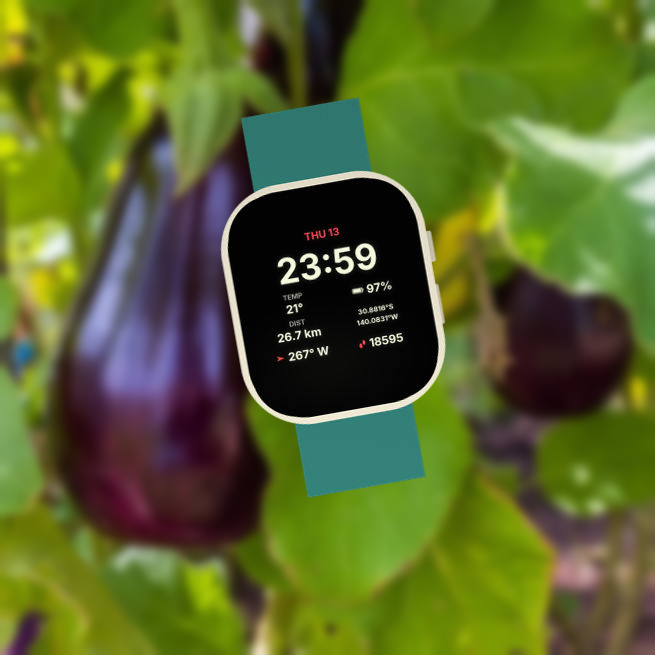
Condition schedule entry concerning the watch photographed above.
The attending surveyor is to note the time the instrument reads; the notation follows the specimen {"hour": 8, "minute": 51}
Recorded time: {"hour": 23, "minute": 59}
